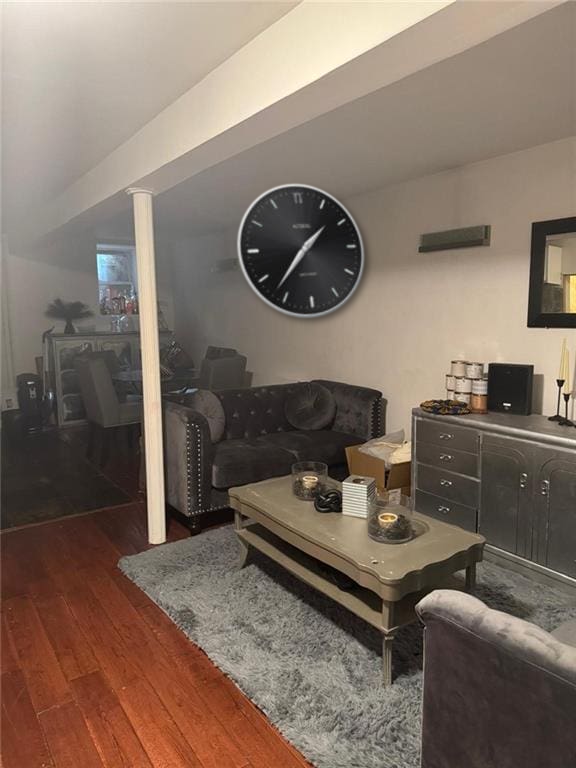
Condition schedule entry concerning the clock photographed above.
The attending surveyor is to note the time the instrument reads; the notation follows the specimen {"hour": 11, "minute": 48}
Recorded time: {"hour": 1, "minute": 37}
